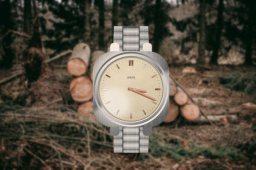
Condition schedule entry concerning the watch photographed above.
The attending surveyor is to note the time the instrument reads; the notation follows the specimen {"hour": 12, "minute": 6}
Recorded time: {"hour": 3, "minute": 19}
